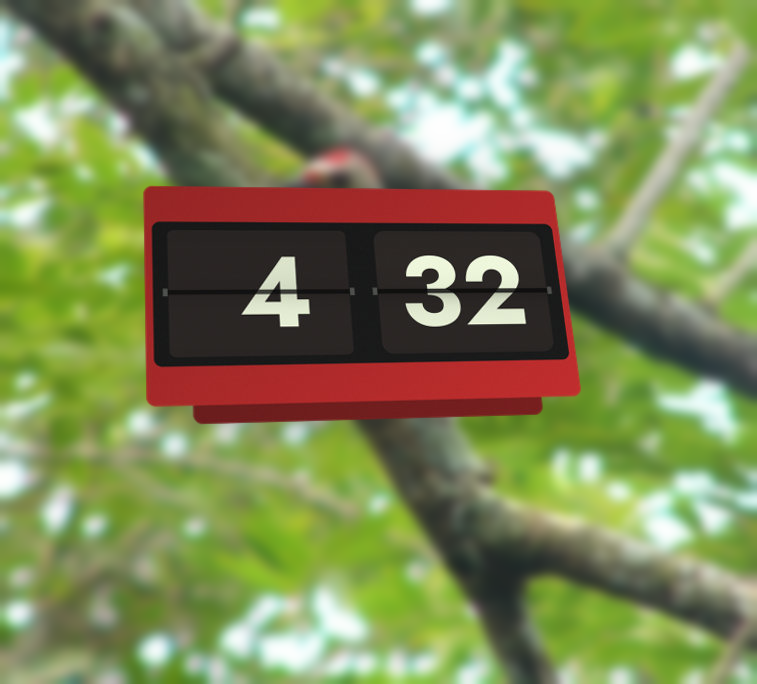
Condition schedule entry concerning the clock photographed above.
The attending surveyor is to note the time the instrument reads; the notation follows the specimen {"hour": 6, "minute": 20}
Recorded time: {"hour": 4, "minute": 32}
